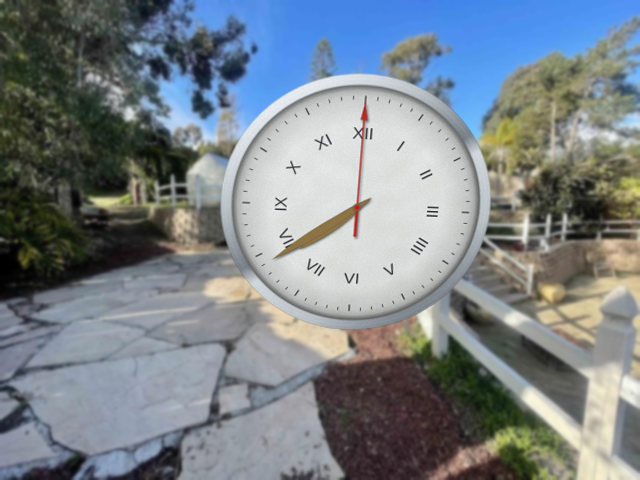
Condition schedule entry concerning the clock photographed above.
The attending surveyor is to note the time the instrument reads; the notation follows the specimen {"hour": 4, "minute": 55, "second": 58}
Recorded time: {"hour": 7, "minute": 39, "second": 0}
